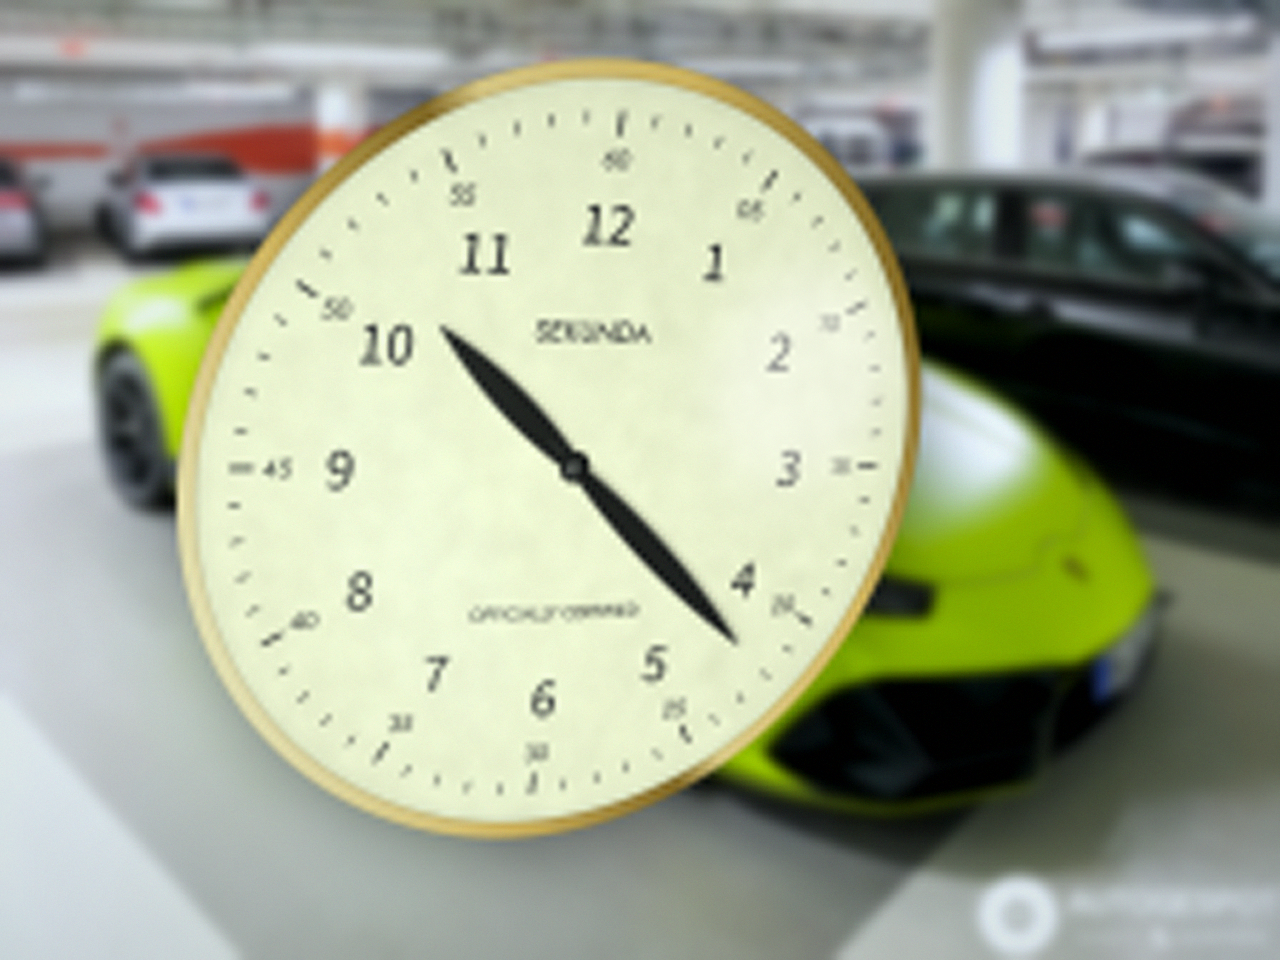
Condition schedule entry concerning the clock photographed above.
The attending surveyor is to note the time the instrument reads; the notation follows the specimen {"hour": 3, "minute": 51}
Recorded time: {"hour": 10, "minute": 22}
